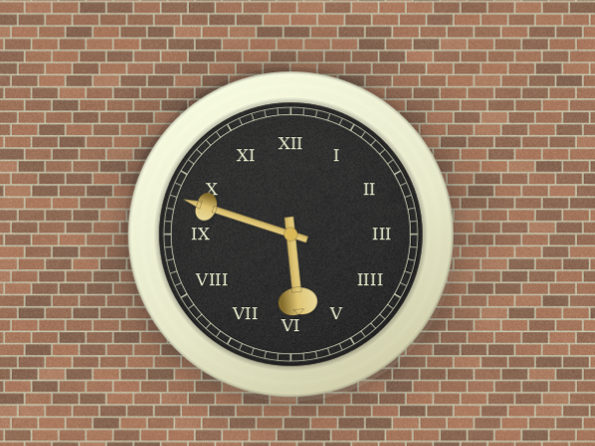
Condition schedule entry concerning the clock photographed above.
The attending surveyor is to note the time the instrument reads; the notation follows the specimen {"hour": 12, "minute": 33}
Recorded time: {"hour": 5, "minute": 48}
